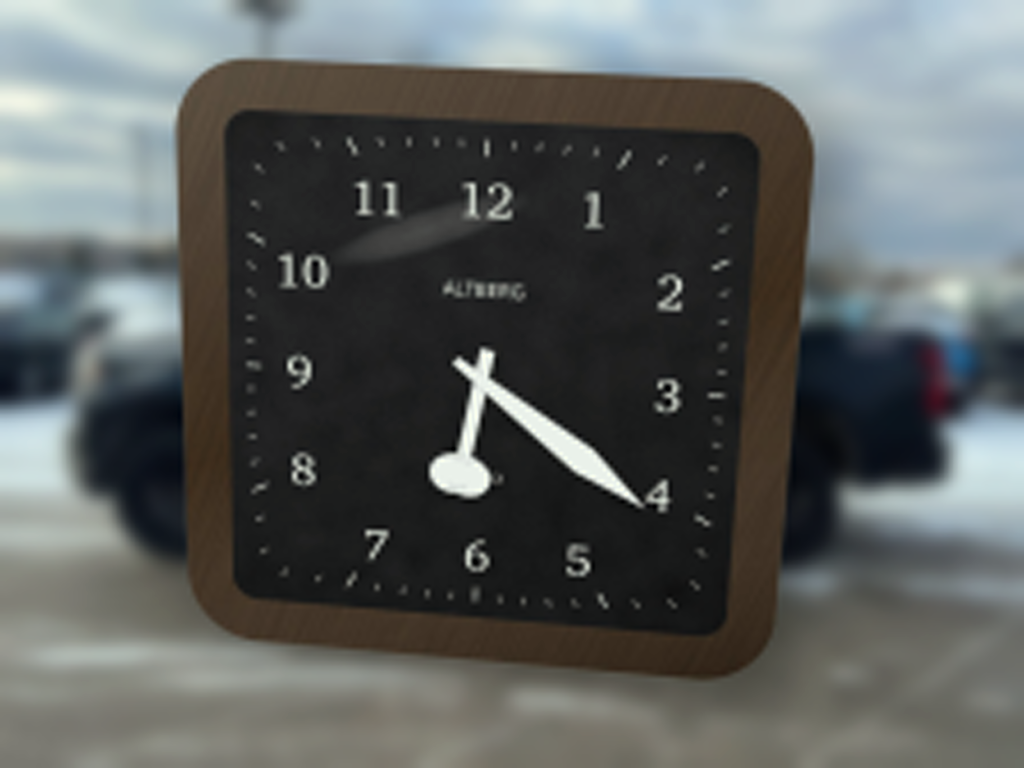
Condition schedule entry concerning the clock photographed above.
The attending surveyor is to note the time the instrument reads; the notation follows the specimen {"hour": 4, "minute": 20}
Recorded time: {"hour": 6, "minute": 21}
